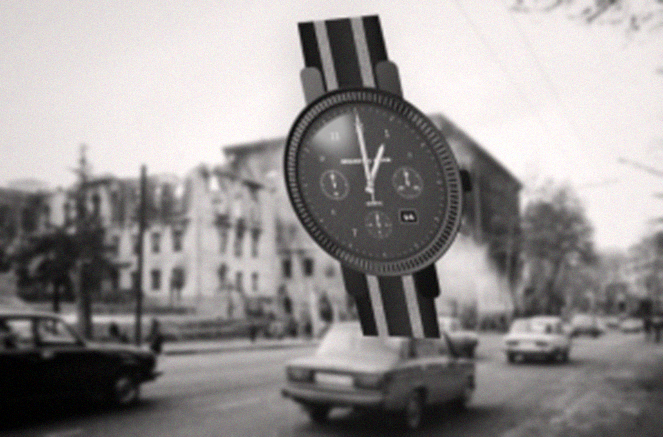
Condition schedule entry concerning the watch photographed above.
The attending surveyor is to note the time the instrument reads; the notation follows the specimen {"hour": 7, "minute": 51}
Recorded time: {"hour": 1, "minute": 0}
